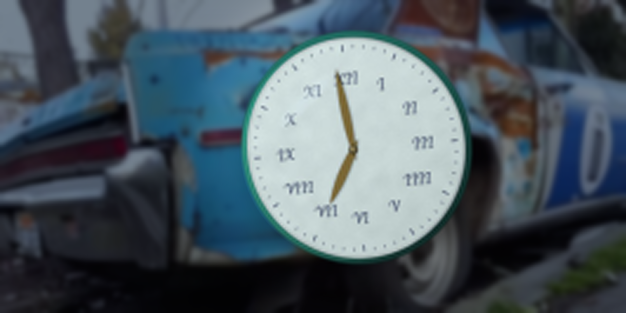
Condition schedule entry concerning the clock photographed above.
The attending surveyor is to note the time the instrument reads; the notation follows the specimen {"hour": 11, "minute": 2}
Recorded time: {"hour": 6, "minute": 59}
